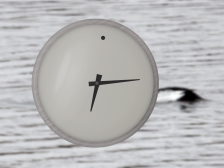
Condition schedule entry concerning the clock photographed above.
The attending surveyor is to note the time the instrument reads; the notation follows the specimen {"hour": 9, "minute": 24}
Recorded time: {"hour": 6, "minute": 13}
